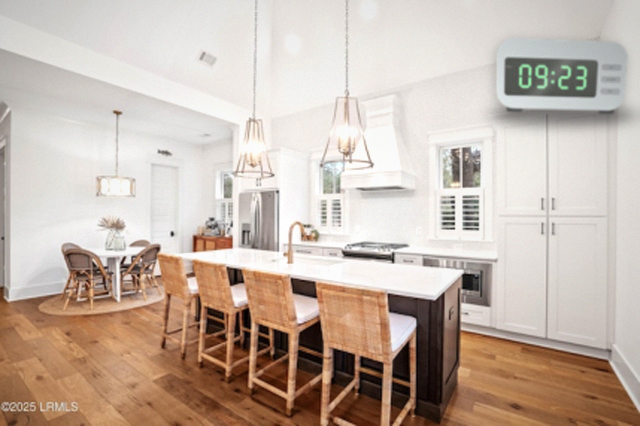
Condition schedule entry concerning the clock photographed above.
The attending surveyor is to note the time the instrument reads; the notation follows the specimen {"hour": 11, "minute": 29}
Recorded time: {"hour": 9, "minute": 23}
